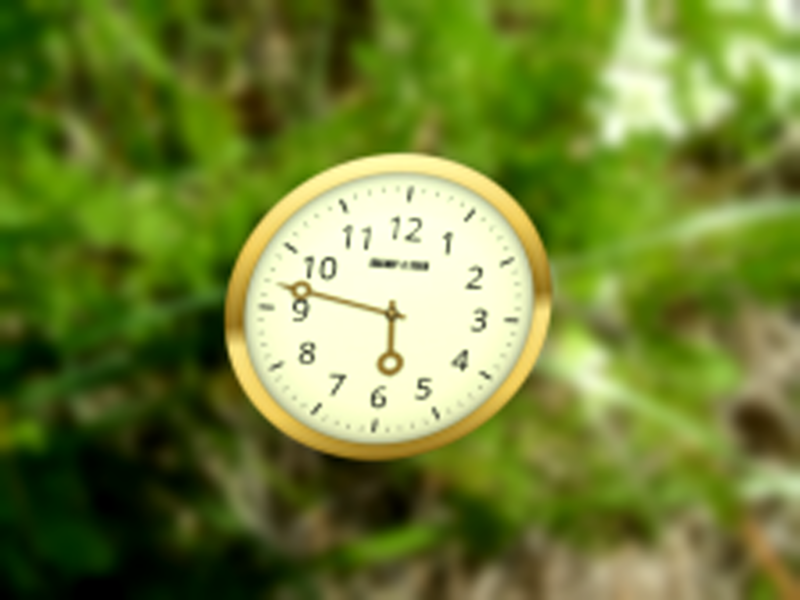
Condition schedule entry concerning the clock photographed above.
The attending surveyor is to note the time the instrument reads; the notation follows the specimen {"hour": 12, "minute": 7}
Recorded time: {"hour": 5, "minute": 47}
